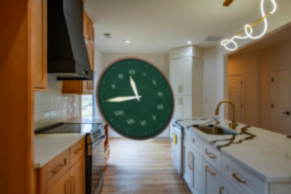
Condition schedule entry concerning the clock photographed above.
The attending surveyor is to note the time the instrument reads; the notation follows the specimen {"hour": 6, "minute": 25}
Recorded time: {"hour": 11, "minute": 45}
